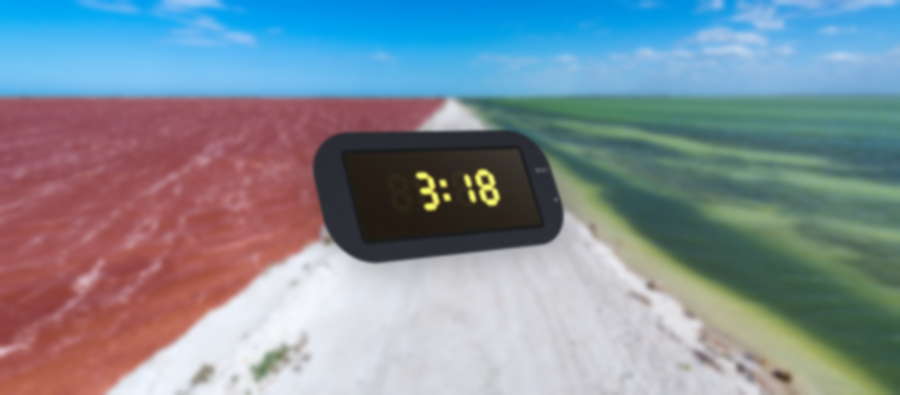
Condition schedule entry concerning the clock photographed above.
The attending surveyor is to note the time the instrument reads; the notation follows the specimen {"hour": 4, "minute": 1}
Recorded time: {"hour": 3, "minute": 18}
